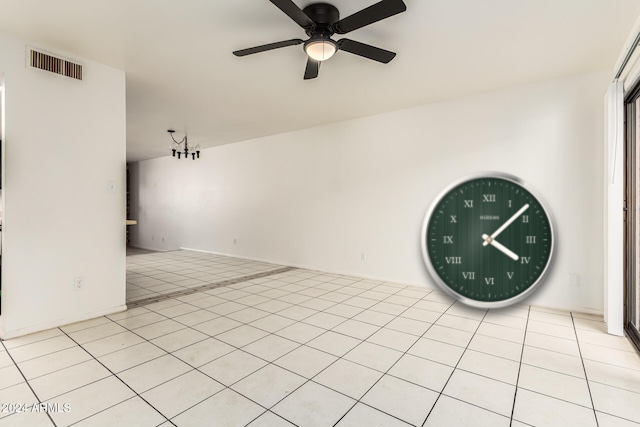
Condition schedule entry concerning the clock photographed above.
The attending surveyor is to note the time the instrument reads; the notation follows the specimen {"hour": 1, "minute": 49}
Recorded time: {"hour": 4, "minute": 8}
